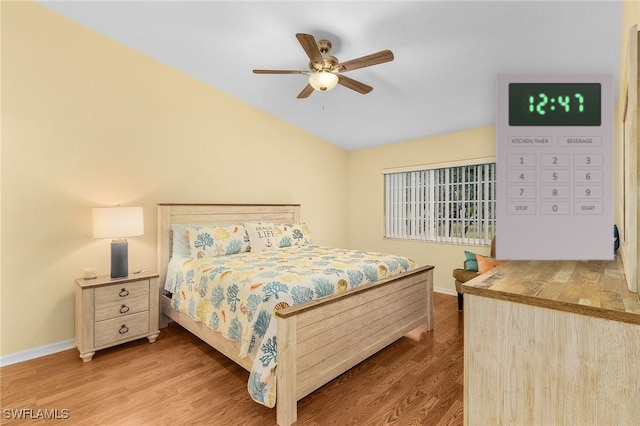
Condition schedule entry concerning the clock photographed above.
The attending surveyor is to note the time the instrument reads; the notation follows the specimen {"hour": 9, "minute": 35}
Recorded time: {"hour": 12, "minute": 47}
